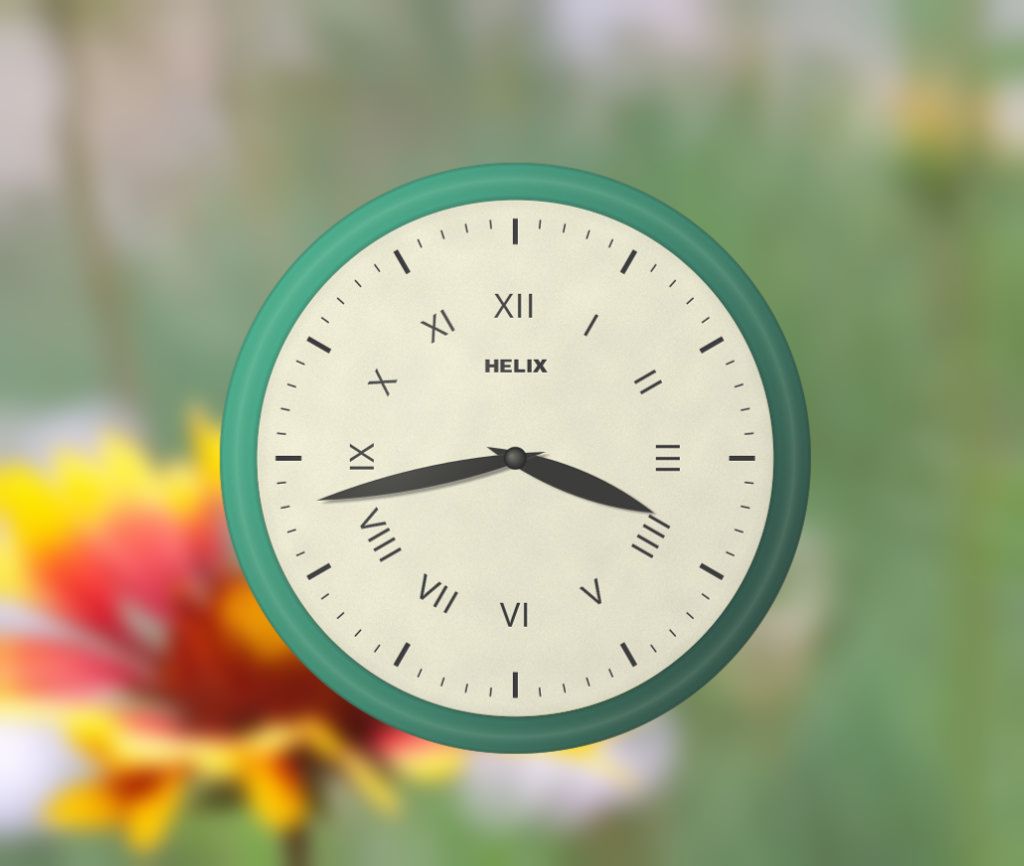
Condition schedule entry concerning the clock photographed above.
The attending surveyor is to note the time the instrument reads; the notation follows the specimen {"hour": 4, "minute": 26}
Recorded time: {"hour": 3, "minute": 43}
